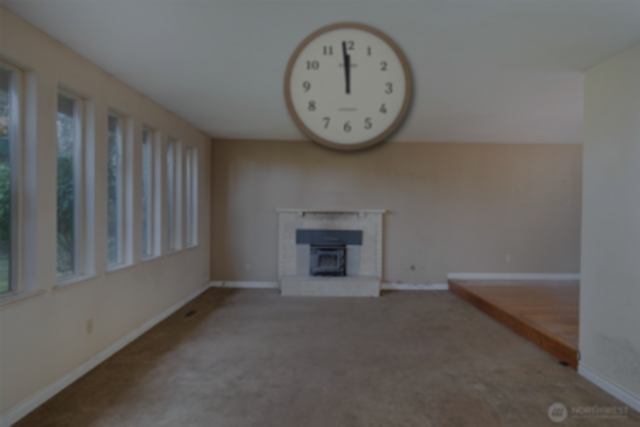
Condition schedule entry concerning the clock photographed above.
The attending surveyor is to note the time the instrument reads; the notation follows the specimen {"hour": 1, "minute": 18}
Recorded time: {"hour": 11, "minute": 59}
